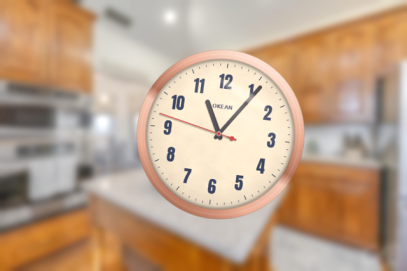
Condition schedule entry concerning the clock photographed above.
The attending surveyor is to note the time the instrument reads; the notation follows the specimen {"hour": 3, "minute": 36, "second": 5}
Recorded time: {"hour": 11, "minute": 5, "second": 47}
